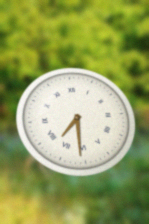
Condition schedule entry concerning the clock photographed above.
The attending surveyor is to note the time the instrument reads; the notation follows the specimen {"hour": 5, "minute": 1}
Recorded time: {"hour": 7, "minute": 31}
